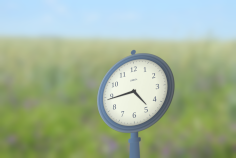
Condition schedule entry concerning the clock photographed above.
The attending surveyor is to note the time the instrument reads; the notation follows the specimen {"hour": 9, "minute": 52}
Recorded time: {"hour": 4, "minute": 44}
